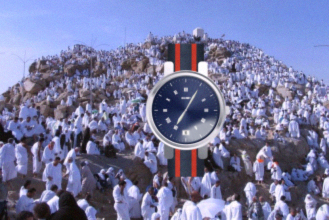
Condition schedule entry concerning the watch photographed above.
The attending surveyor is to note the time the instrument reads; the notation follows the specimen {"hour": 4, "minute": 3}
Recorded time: {"hour": 7, "minute": 5}
